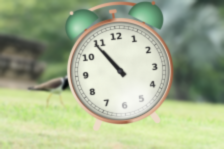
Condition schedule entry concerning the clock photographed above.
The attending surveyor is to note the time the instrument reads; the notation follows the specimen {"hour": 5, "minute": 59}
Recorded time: {"hour": 10, "minute": 54}
